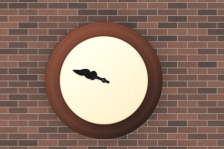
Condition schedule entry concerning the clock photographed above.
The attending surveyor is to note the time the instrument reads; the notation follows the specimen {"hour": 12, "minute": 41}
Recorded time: {"hour": 9, "minute": 48}
